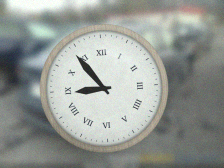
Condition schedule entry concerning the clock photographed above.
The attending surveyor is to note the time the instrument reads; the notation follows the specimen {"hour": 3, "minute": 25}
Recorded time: {"hour": 8, "minute": 54}
